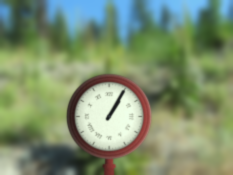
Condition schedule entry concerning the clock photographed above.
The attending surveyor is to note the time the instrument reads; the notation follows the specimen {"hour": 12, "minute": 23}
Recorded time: {"hour": 1, "minute": 5}
